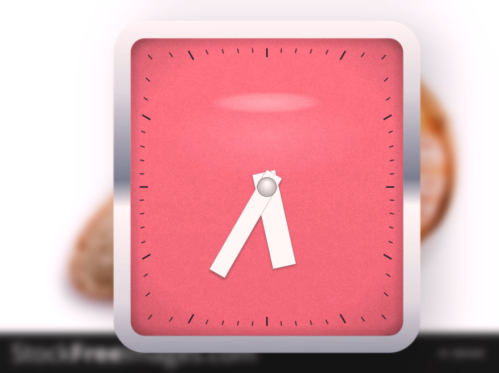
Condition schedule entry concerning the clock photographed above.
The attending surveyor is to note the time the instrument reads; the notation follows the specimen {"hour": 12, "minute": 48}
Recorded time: {"hour": 5, "minute": 35}
